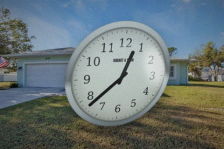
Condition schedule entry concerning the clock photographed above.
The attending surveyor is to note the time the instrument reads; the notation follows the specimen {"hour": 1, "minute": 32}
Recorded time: {"hour": 12, "minute": 38}
